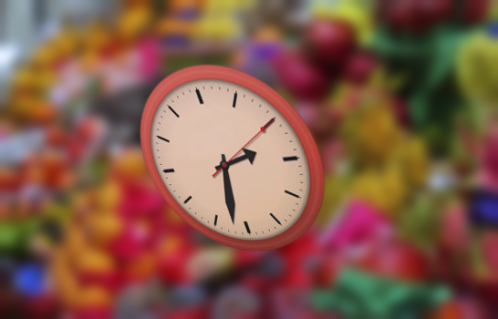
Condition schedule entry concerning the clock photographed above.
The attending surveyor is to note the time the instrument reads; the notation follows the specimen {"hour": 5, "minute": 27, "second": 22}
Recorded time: {"hour": 2, "minute": 32, "second": 10}
